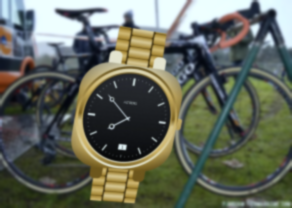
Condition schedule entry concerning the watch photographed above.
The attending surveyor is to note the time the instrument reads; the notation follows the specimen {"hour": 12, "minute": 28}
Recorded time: {"hour": 7, "minute": 52}
